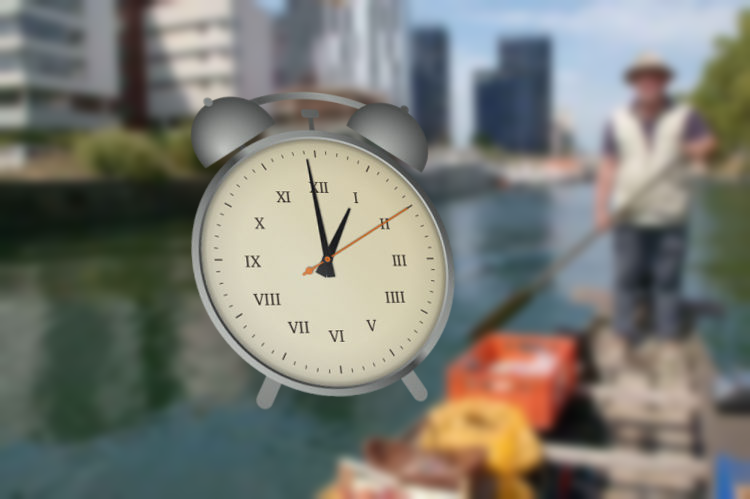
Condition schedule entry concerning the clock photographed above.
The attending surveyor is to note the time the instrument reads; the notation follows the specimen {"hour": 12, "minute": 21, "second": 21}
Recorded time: {"hour": 12, "minute": 59, "second": 10}
